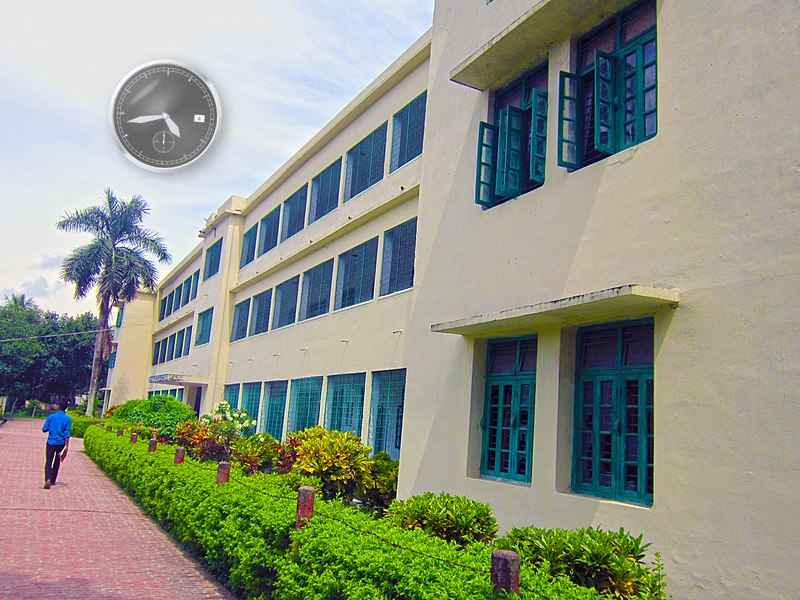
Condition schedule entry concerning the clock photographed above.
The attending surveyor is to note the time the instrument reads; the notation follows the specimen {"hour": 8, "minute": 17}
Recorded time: {"hour": 4, "minute": 43}
